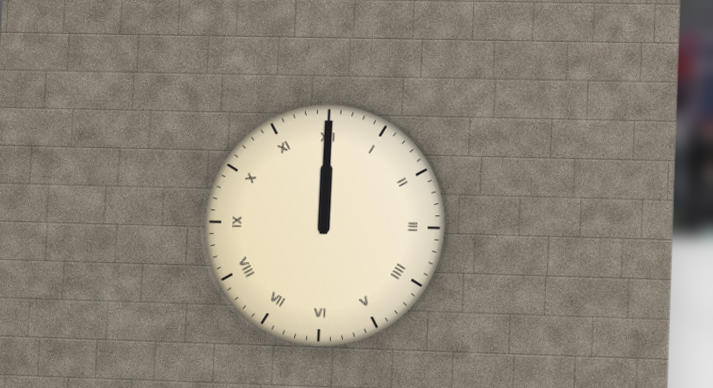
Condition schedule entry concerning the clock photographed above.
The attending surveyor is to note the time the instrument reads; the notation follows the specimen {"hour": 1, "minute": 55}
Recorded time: {"hour": 12, "minute": 0}
